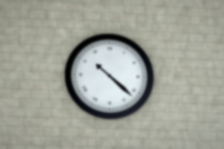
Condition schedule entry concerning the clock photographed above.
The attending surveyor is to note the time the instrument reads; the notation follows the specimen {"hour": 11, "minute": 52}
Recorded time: {"hour": 10, "minute": 22}
